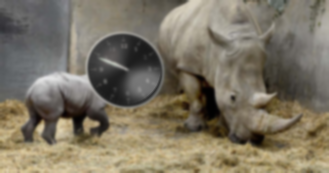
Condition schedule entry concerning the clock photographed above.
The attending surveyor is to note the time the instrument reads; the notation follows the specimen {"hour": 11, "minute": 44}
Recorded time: {"hour": 9, "minute": 49}
